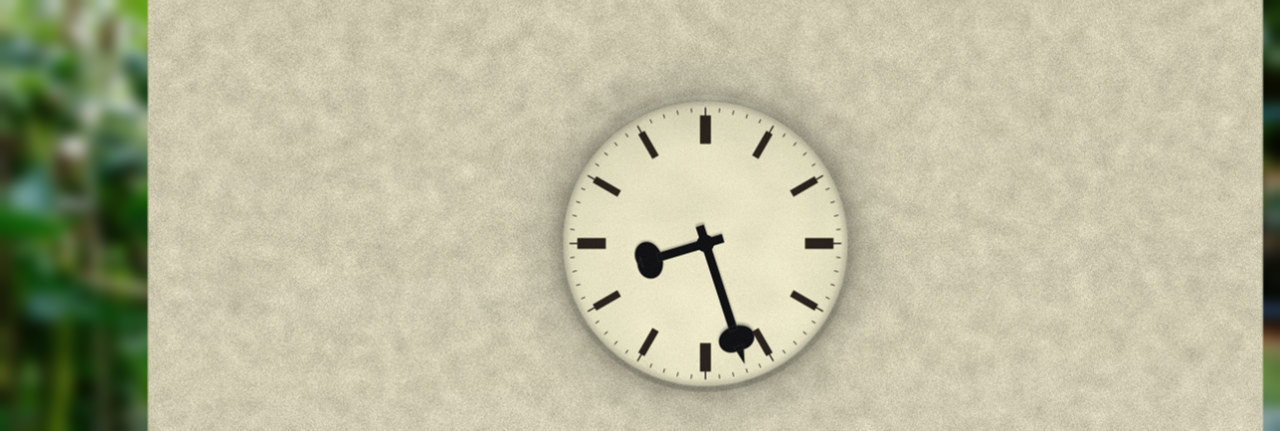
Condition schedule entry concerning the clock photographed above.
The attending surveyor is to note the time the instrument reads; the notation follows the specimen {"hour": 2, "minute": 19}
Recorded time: {"hour": 8, "minute": 27}
